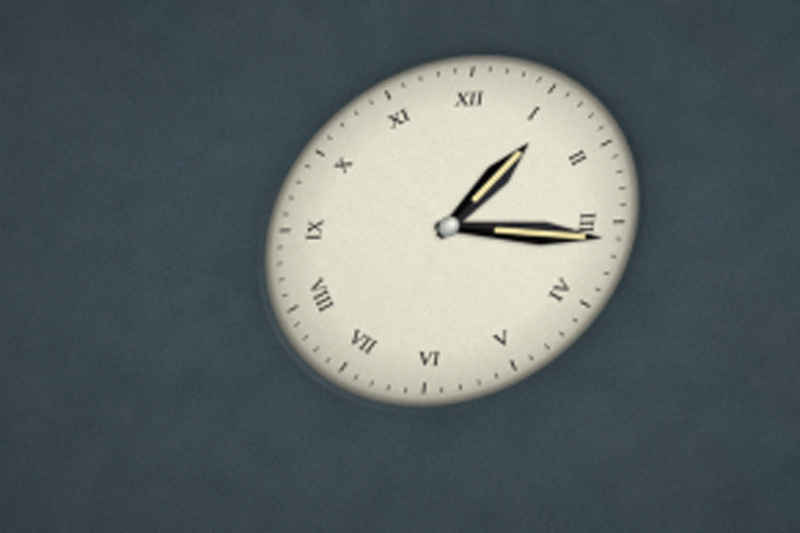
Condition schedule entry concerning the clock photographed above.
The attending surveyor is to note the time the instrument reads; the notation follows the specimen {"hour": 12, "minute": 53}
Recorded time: {"hour": 1, "minute": 16}
